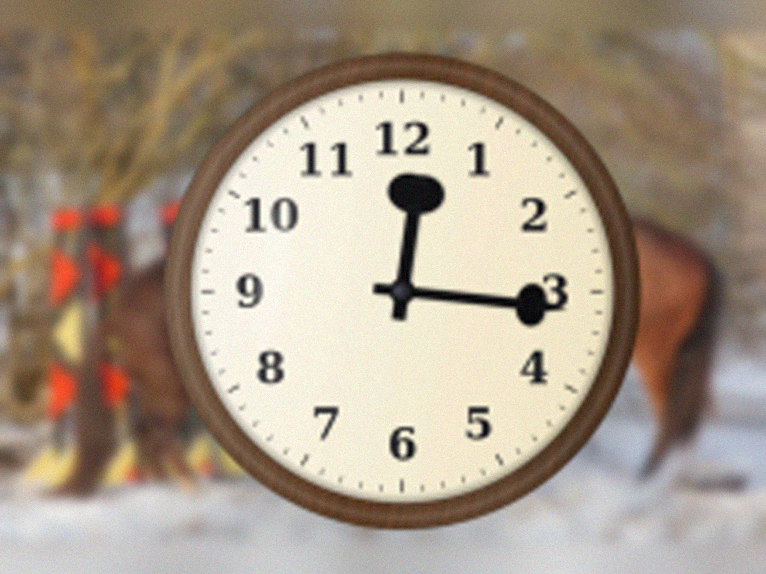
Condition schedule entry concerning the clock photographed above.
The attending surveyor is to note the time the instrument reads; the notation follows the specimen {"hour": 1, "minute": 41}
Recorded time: {"hour": 12, "minute": 16}
